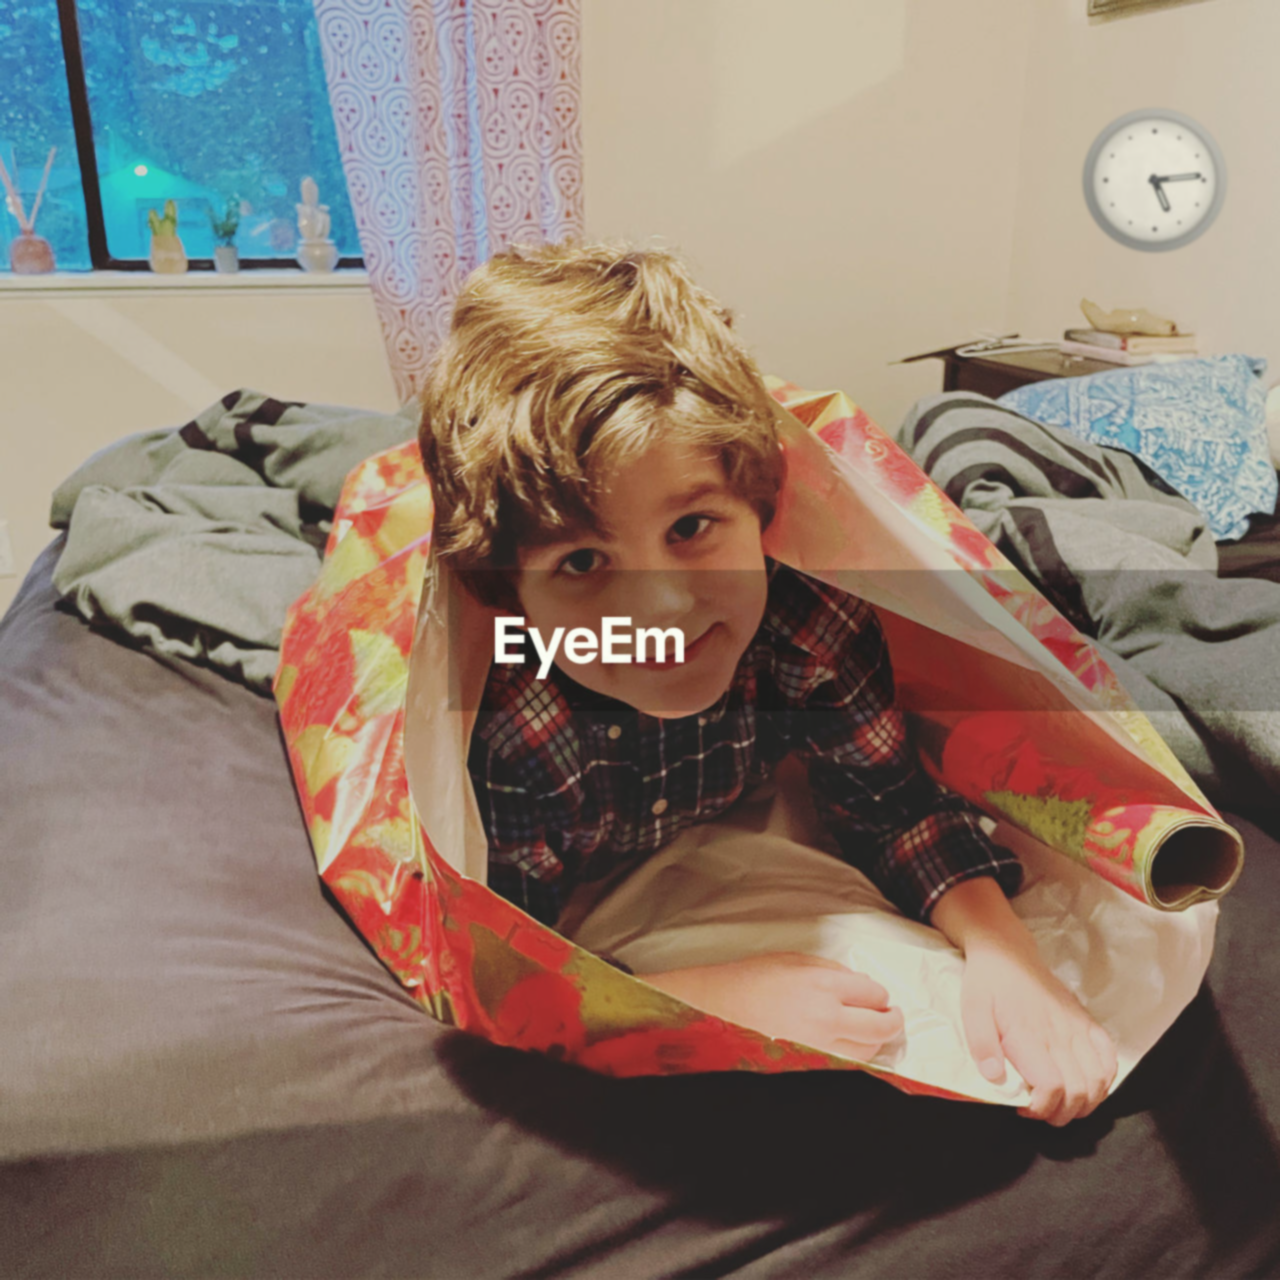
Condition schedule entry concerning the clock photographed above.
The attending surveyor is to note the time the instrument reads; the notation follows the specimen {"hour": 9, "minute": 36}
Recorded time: {"hour": 5, "minute": 14}
